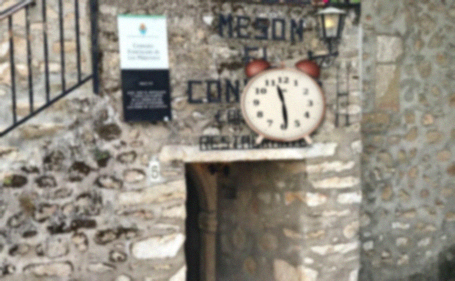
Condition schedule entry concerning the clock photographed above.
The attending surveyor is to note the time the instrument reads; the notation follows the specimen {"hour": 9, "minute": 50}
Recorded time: {"hour": 11, "minute": 29}
